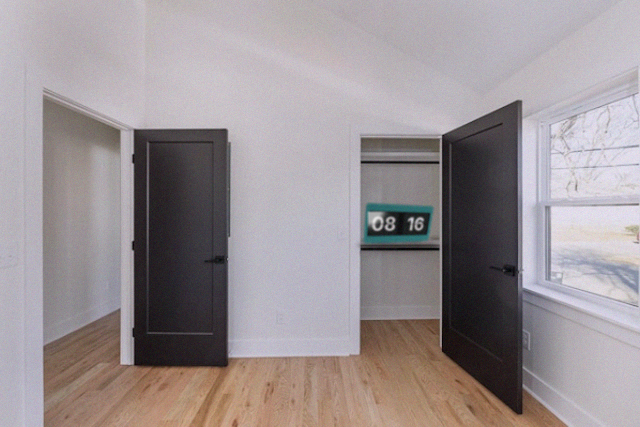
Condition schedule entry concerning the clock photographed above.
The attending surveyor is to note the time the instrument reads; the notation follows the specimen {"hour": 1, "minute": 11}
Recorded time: {"hour": 8, "minute": 16}
